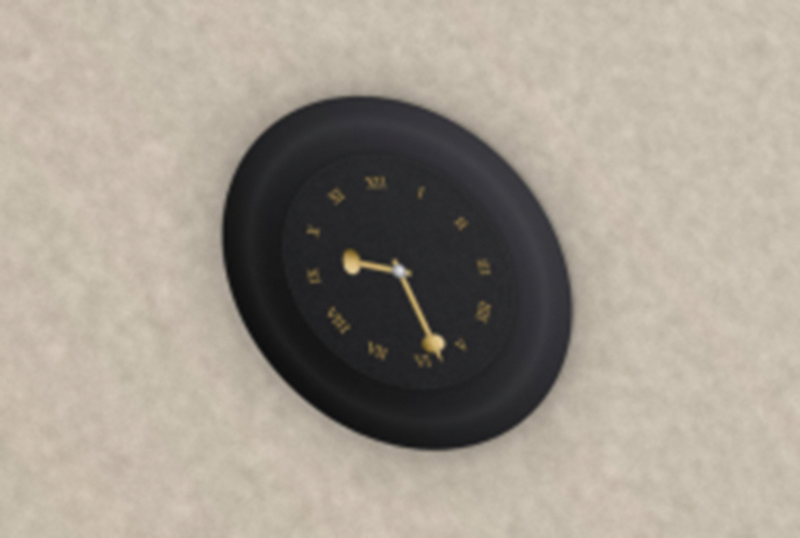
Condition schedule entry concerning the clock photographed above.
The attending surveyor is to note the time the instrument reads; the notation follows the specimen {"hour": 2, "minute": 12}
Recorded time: {"hour": 9, "minute": 28}
